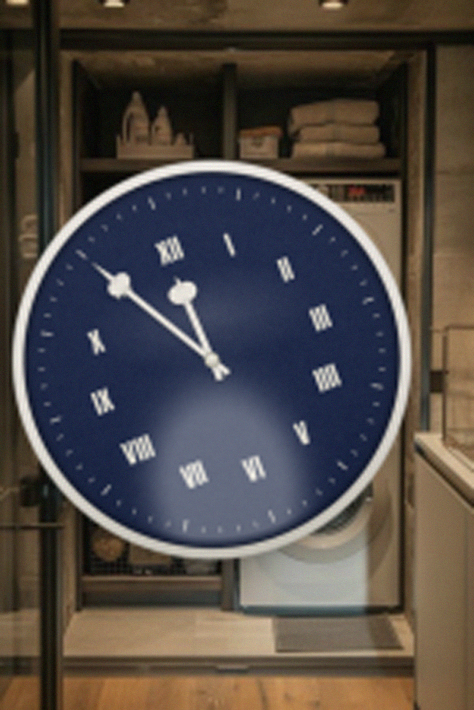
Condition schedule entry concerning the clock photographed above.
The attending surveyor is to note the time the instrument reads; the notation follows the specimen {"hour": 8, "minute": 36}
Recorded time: {"hour": 11, "minute": 55}
